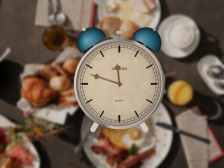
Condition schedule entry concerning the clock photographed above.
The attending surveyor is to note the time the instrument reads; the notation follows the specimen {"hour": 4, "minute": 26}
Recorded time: {"hour": 11, "minute": 48}
